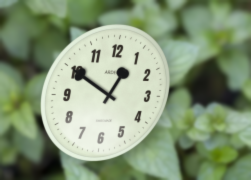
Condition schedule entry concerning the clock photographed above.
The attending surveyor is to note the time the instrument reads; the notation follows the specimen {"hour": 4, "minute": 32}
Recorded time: {"hour": 12, "minute": 50}
